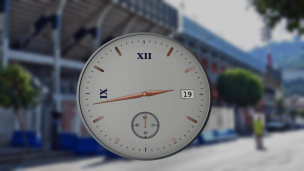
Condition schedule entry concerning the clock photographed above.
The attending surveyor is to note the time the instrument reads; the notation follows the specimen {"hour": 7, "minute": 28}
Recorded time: {"hour": 2, "minute": 43}
